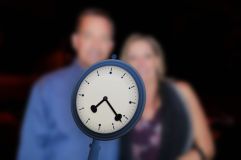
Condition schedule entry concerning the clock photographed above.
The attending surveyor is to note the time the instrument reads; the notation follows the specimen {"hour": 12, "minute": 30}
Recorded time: {"hour": 7, "minute": 22}
